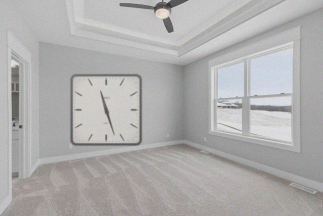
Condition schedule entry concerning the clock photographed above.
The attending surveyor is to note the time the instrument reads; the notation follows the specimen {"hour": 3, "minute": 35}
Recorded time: {"hour": 11, "minute": 27}
